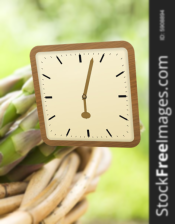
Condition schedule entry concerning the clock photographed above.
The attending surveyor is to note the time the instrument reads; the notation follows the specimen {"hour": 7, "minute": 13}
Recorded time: {"hour": 6, "minute": 3}
